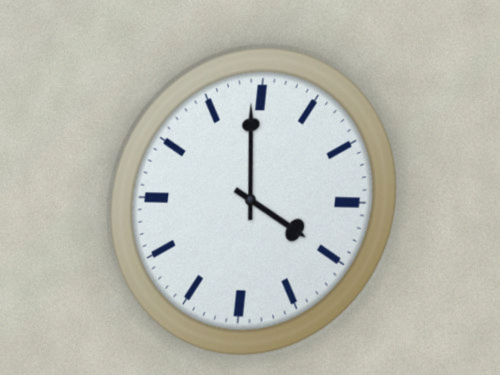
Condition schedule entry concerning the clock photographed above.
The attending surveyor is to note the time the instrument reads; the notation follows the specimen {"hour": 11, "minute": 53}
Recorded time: {"hour": 3, "minute": 59}
